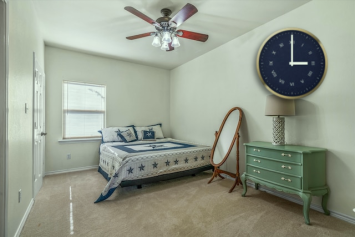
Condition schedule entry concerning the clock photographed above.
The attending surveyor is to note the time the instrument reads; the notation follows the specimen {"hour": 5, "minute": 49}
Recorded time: {"hour": 3, "minute": 0}
